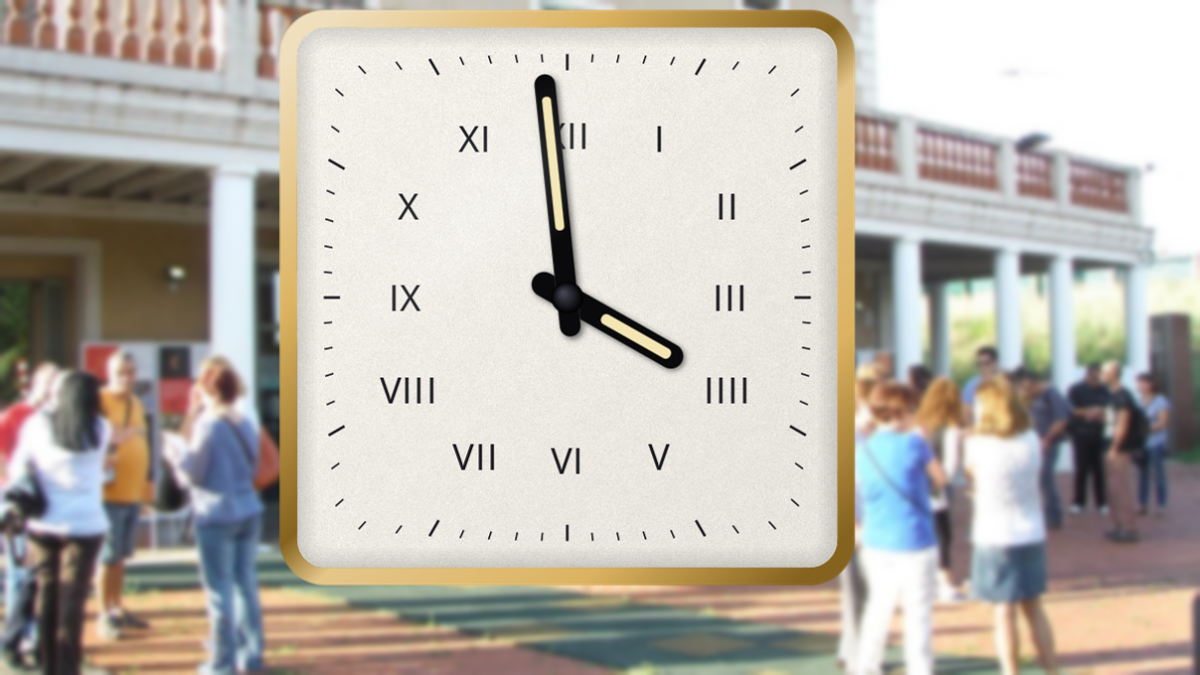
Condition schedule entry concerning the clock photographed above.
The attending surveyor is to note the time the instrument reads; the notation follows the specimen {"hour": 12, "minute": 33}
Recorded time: {"hour": 3, "minute": 59}
